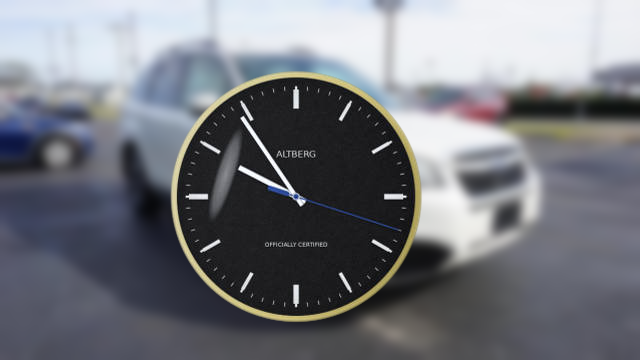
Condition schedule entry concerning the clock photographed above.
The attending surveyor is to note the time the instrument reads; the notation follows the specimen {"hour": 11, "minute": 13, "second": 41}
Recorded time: {"hour": 9, "minute": 54, "second": 18}
